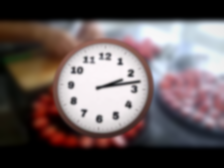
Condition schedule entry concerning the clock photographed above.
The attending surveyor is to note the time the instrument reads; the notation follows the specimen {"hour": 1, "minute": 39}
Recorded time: {"hour": 2, "minute": 13}
